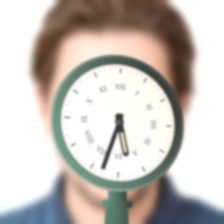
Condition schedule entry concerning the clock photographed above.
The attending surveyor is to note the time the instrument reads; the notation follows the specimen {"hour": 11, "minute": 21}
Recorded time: {"hour": 5, "minute": 33}
